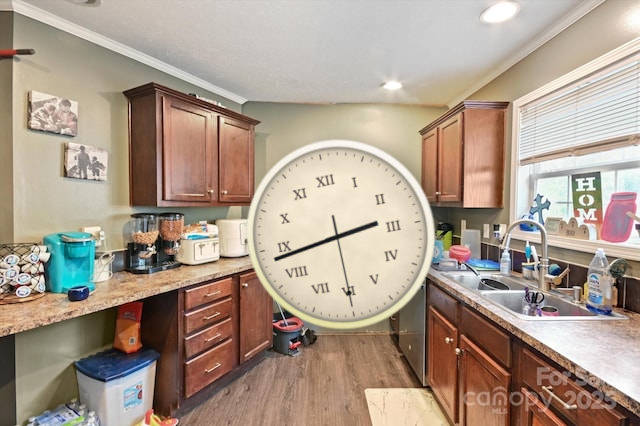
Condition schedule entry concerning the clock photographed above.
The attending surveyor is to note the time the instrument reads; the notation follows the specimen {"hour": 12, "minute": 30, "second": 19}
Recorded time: {"hour": 2, "minute": 43, "second": 30}
